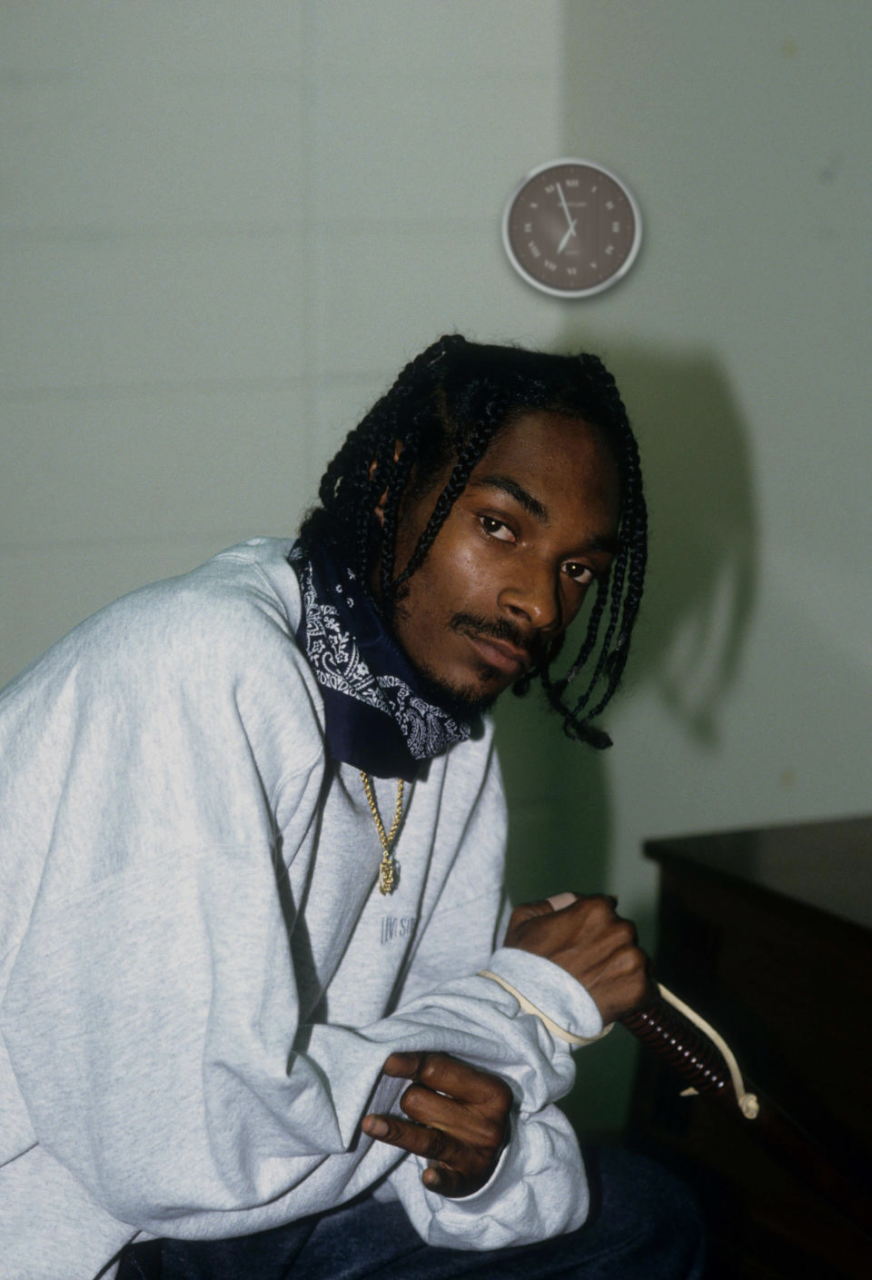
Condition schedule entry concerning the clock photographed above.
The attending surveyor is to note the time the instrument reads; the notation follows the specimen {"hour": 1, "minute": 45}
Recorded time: {"hour": 6, "minute": 57}
